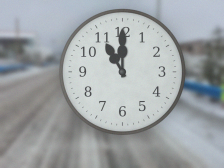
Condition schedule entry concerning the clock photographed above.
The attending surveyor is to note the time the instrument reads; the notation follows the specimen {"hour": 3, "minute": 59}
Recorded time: {"hour": 11, "minute": 0}
